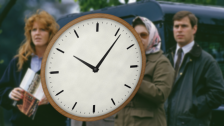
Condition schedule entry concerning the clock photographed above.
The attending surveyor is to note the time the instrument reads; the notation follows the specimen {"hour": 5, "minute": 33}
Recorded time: {"hour": 10, "minute": 6}
